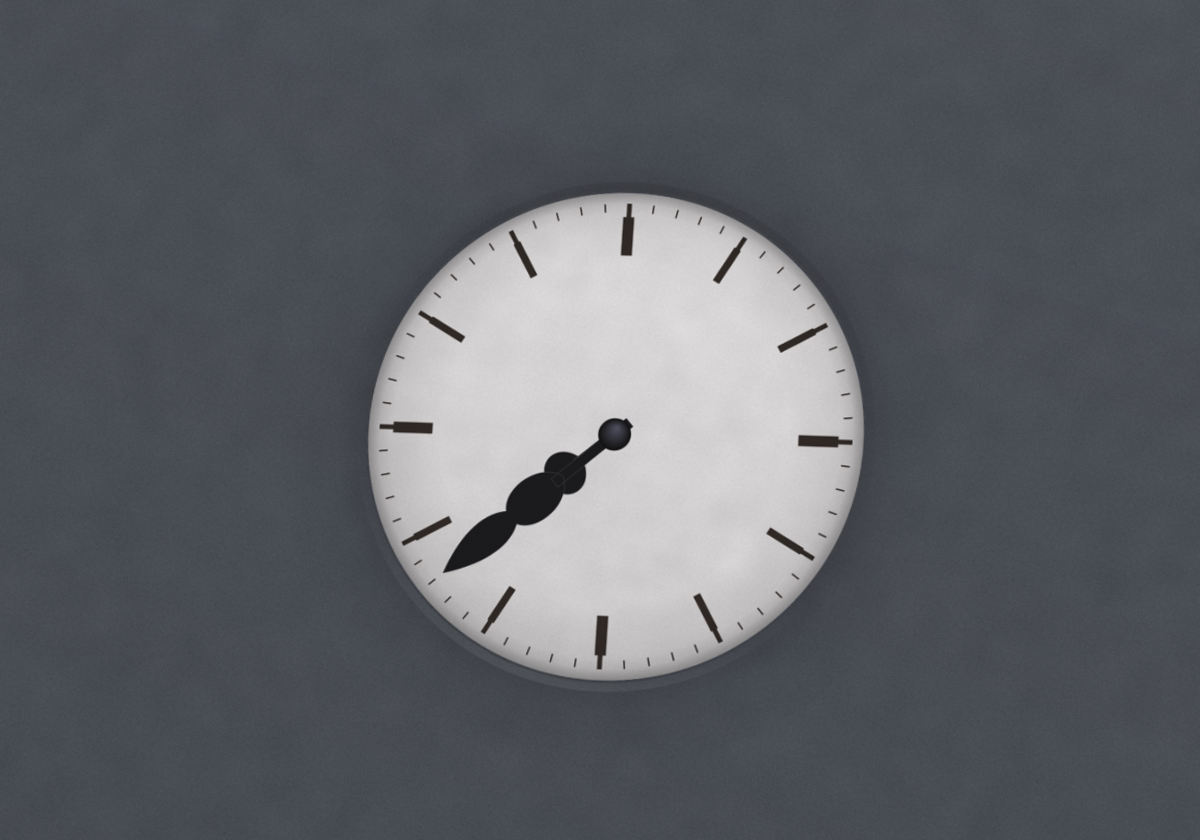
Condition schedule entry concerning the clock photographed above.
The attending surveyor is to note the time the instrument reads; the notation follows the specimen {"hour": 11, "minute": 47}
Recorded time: {"hour": 7, "minute": 38}
